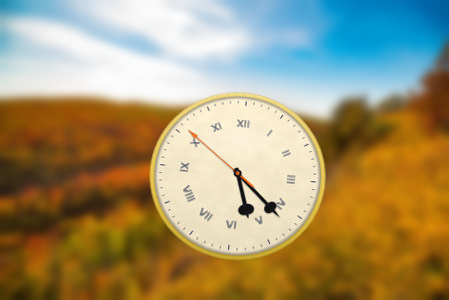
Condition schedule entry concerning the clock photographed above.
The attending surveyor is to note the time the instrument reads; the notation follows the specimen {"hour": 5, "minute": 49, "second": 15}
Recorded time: {"hour": 5, "minute": 21, "second": 51}
